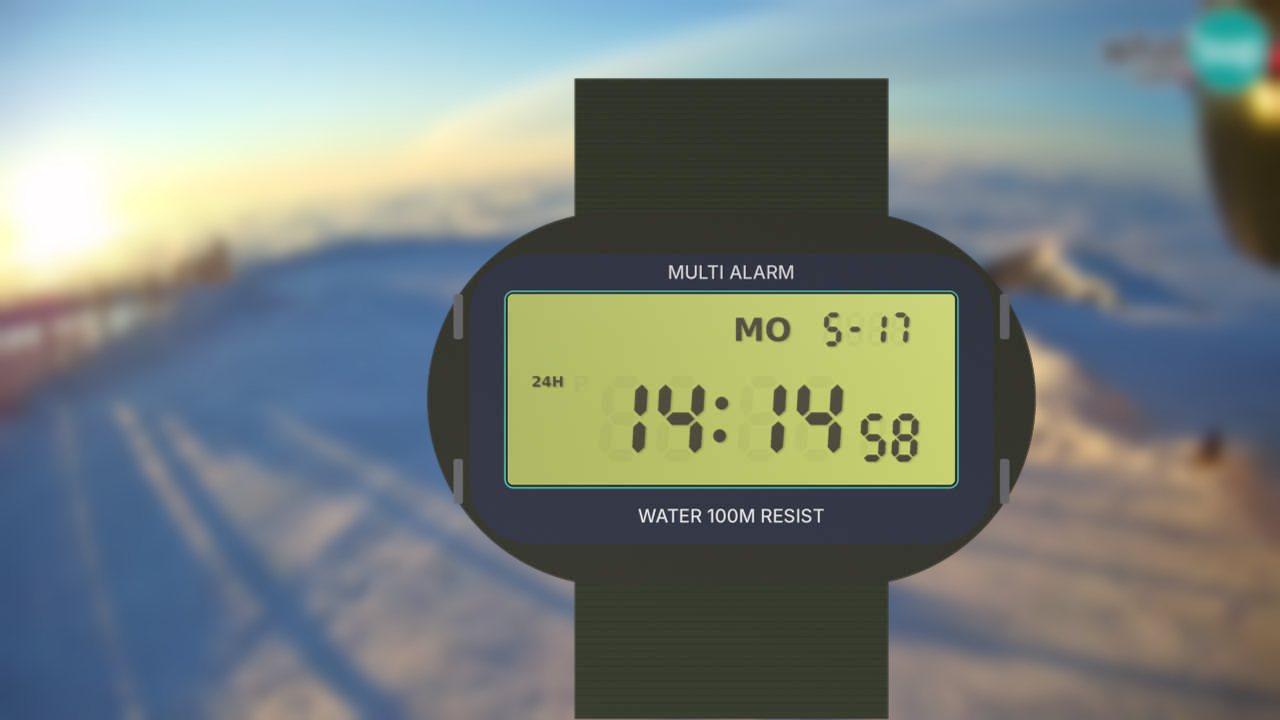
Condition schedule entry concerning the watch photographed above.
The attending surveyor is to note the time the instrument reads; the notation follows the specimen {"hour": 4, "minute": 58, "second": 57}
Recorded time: {"hour": 14, "minute": 14, "second": 58}
